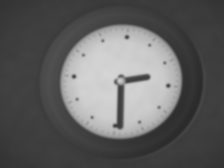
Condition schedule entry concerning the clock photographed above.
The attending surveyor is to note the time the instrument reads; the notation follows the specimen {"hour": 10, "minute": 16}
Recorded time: {"hour": 2, "minute": 29}
